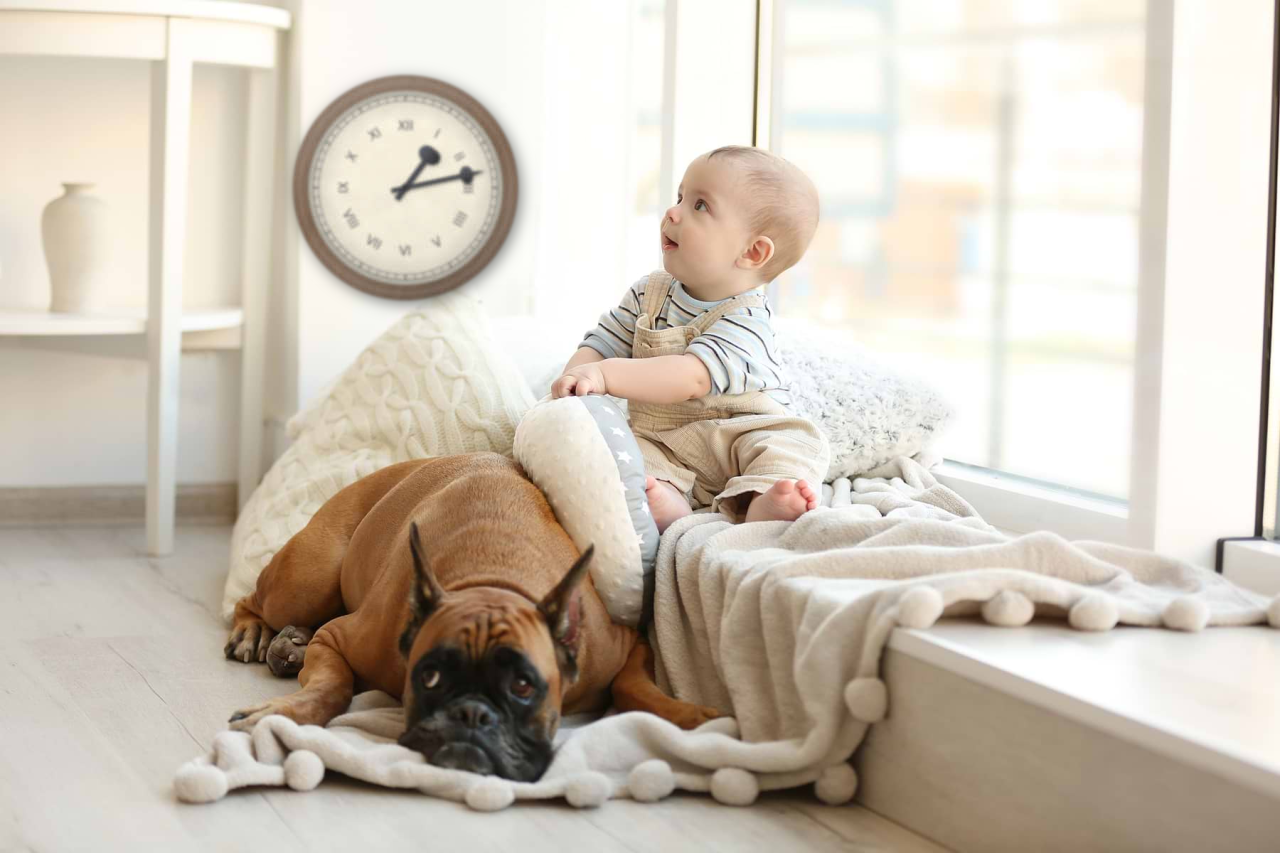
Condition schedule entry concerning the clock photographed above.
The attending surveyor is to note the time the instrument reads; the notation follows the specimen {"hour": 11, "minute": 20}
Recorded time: {"hour": 1, "minute": 13}
